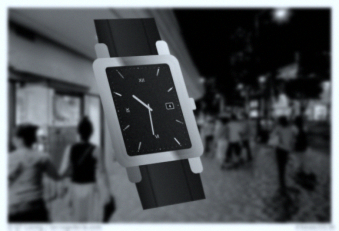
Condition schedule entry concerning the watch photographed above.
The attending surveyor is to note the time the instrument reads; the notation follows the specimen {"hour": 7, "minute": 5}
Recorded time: {"hour": 10, "minute": 31}
